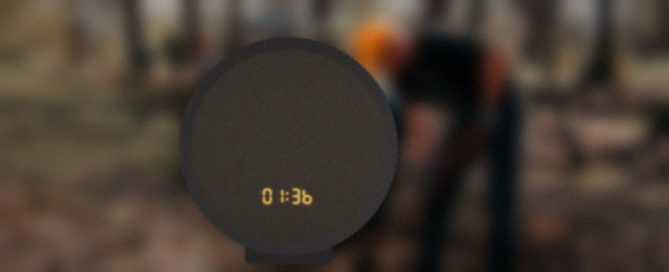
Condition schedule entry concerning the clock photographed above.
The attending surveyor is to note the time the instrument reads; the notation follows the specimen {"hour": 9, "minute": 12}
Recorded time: {"hour": 1, "minute": 36}
